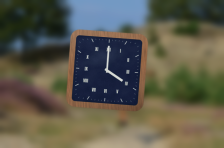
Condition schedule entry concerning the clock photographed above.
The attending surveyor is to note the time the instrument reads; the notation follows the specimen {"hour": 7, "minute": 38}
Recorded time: {"hour": 4, "minute": 0}
